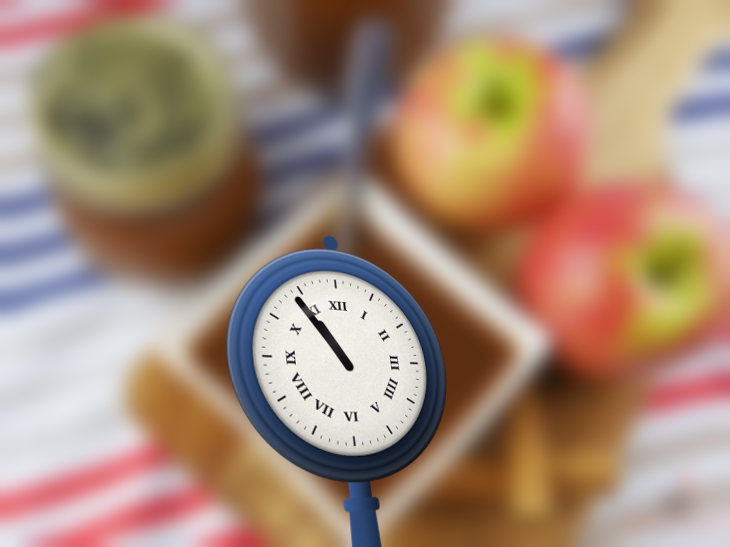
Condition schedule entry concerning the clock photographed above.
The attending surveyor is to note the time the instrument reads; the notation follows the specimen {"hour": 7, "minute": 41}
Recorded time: {"hour": 10, "minute": 54}
